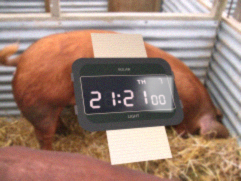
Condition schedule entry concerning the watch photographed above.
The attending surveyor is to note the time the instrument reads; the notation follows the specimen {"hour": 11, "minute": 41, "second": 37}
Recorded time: {"hour": 21, "minute": 21, "second": 0}
